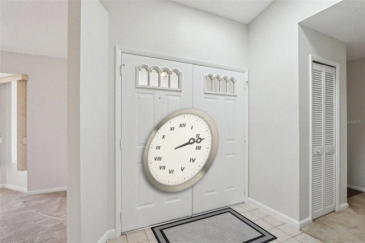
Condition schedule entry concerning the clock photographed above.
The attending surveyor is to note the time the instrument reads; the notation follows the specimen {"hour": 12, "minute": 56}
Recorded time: {"hour": 2, "minute": 12}
